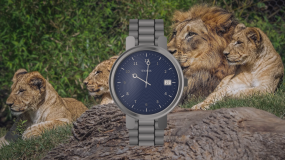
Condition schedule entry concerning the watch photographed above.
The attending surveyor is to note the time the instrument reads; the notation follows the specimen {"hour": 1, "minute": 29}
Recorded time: {"hour": 10, "minute": 1}
